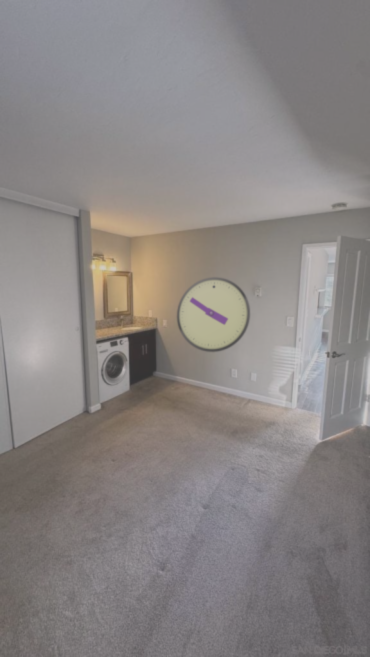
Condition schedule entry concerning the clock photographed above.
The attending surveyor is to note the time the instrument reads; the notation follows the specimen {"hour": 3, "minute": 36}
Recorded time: {"hour": 3, "minute": 50}
